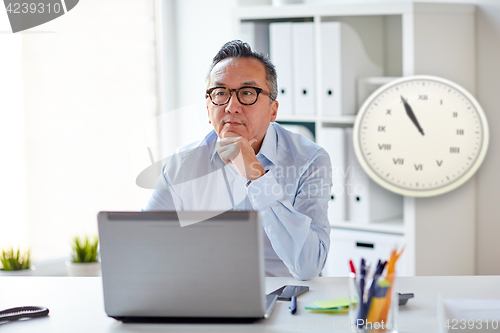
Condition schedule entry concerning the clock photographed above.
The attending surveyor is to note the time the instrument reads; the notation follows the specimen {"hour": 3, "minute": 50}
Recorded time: {"hour": 10, "minute": 55}
